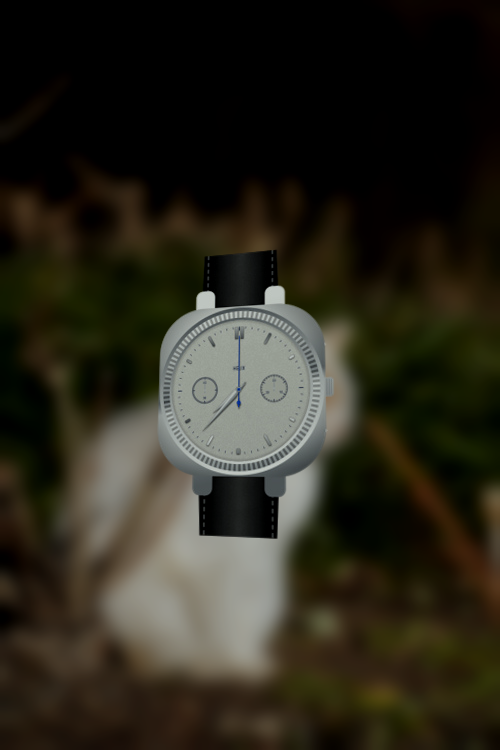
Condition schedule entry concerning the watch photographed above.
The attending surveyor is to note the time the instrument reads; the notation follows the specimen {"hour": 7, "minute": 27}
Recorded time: {"hour": 7, "minute": 37}
